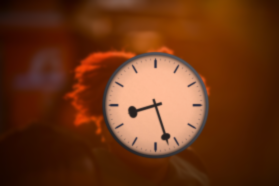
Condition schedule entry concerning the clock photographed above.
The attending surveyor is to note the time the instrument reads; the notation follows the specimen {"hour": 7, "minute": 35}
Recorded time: {"hour": 8, "minute": 27}
